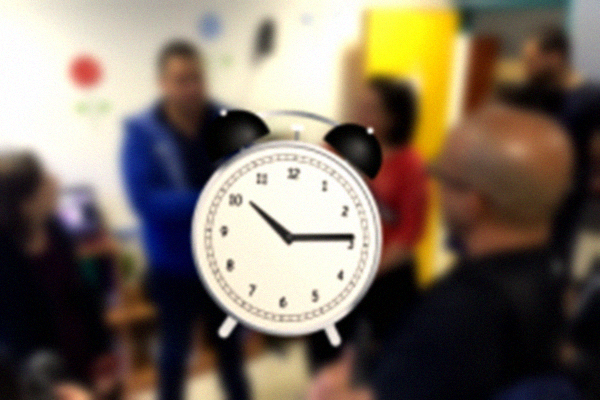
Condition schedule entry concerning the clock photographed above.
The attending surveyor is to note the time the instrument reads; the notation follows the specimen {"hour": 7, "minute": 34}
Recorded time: {"hour": 10, "minute": 14}
